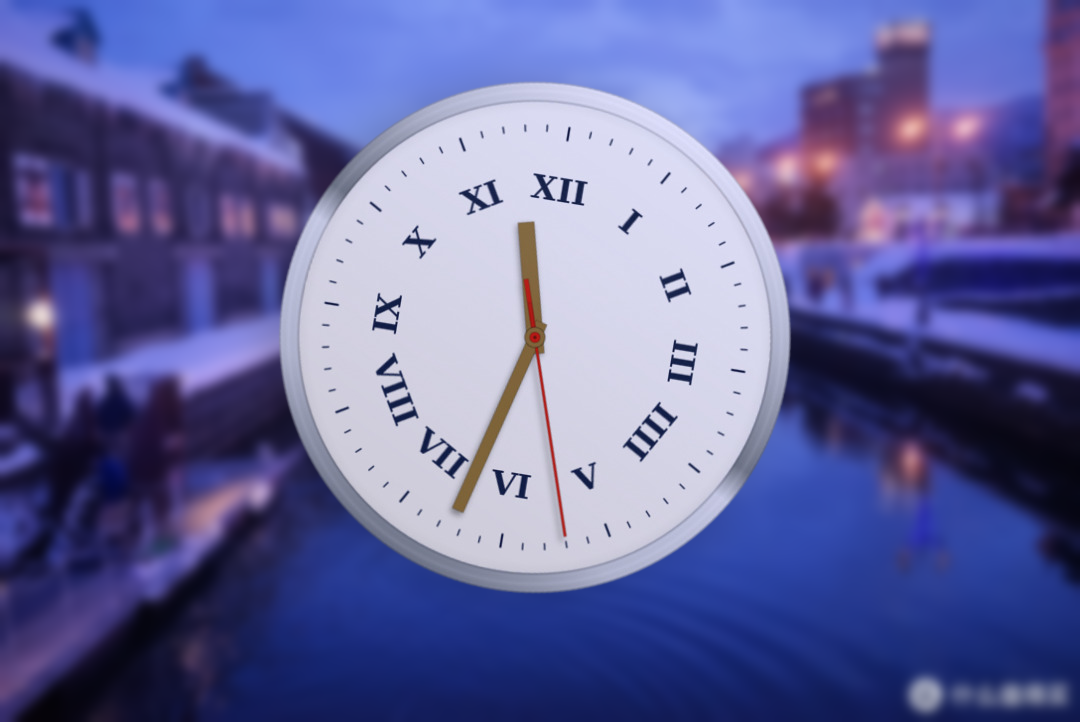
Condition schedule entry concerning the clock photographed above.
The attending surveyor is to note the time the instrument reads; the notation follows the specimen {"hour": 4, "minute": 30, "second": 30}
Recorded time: {"hour": 11, "minute": 32, "second": 27}
